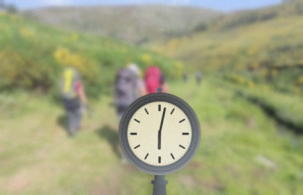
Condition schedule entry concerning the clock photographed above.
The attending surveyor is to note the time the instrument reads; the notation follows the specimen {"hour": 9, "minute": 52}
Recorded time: {"hour": 6, "minute": 2}
